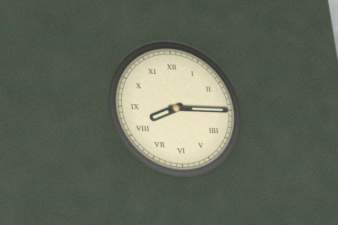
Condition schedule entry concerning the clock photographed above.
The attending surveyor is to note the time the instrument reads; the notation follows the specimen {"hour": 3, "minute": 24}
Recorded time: {"hour": 8, "minute": 15}
